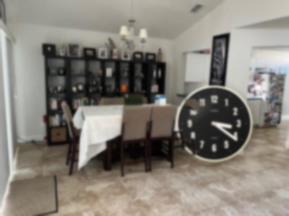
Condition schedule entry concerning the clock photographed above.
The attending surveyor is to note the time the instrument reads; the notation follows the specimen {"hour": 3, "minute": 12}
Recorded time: {"hour": 3, "minute": 21}
